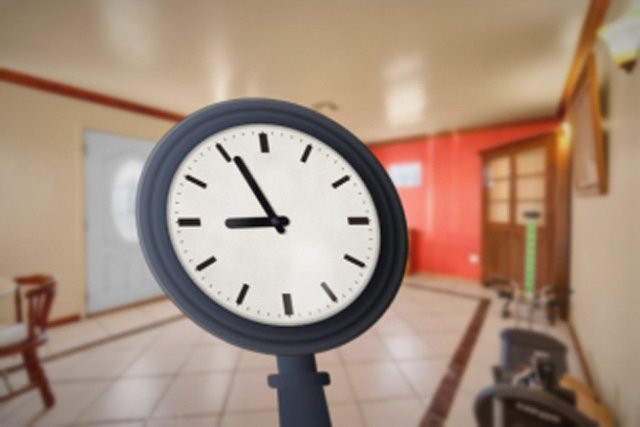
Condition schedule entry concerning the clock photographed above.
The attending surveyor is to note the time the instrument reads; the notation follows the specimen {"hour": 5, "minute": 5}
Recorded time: {"hour": 8, "minute": 56}
